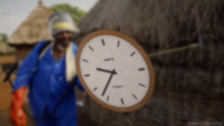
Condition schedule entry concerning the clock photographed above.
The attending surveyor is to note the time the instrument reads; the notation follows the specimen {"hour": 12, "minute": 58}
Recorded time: {"hour": 9, "minute": 37}
